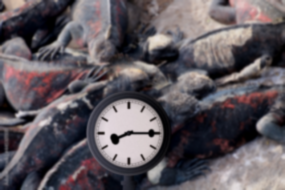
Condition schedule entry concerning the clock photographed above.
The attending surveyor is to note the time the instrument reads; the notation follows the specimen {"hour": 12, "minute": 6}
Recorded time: {"hour": 8, "minute": 15}
